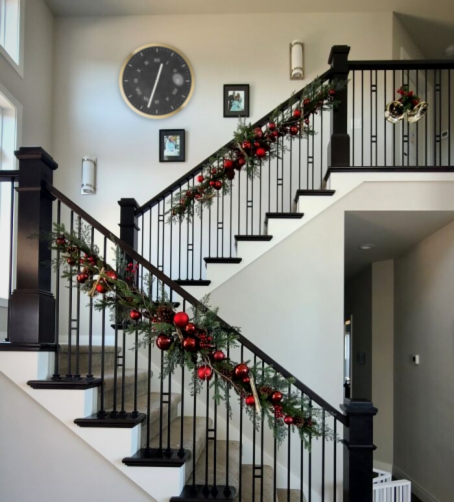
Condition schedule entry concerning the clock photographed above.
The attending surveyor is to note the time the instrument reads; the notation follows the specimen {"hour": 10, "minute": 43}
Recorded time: {"hour": 12, "minute": 33}
